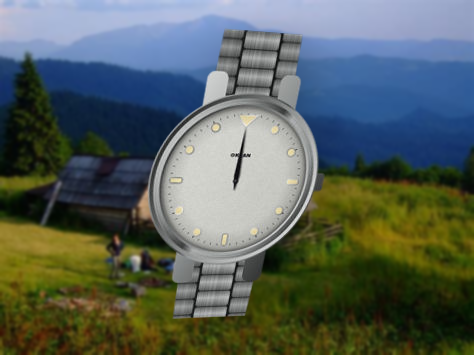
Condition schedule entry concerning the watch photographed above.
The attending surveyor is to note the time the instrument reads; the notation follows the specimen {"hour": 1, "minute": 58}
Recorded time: {"hour": 12, "minute": 0}
